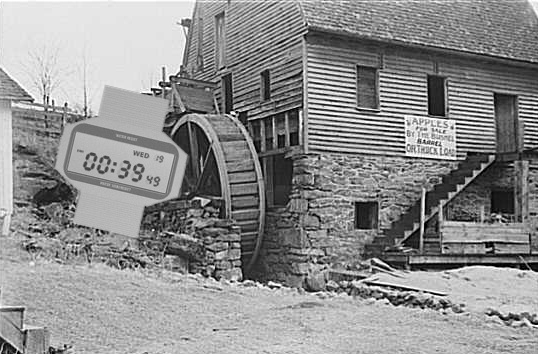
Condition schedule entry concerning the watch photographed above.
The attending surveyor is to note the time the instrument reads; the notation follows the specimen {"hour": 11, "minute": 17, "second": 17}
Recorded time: {"hour": 0, "minute": 39, "second": 49}
